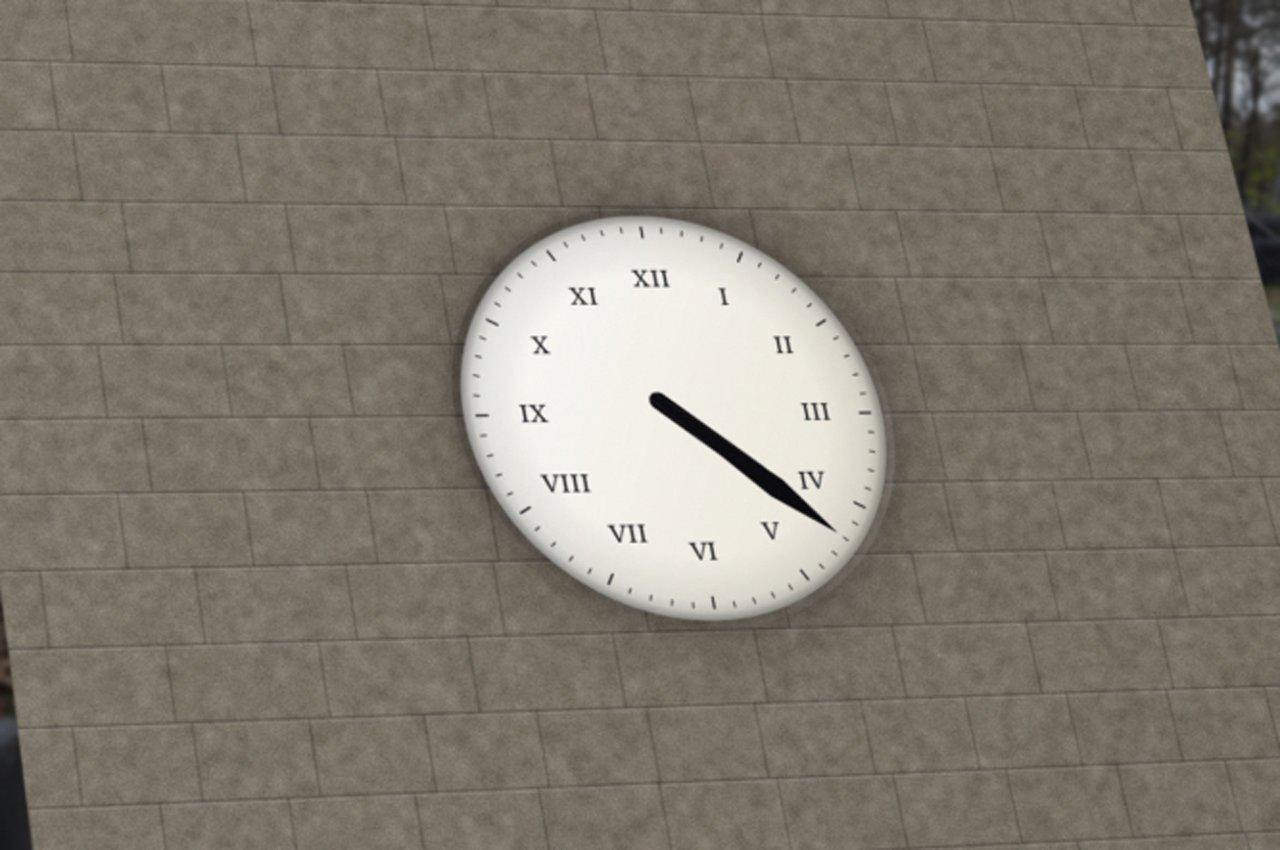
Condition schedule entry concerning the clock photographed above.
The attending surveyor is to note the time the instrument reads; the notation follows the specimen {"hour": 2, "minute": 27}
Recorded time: {"hour": 4, "minute": 22}
